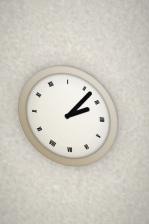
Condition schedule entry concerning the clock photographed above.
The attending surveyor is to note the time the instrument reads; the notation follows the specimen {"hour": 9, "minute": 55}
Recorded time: {"hour": 3, "minute": 12}
